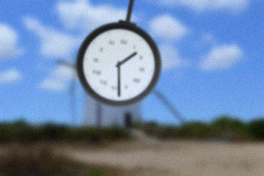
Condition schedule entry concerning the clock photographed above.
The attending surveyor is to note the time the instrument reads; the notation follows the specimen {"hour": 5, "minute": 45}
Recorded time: {"hour": 1, "minute": 28}
